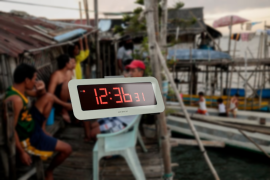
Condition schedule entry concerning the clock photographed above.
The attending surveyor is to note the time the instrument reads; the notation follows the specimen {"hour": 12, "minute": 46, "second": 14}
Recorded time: {"hour": 12, "minute": 36, "second": 31}
